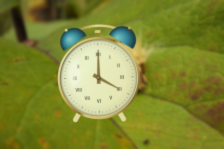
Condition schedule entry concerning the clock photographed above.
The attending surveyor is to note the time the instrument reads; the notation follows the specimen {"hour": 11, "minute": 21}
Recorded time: {"hour": 4, "minute": 0}
